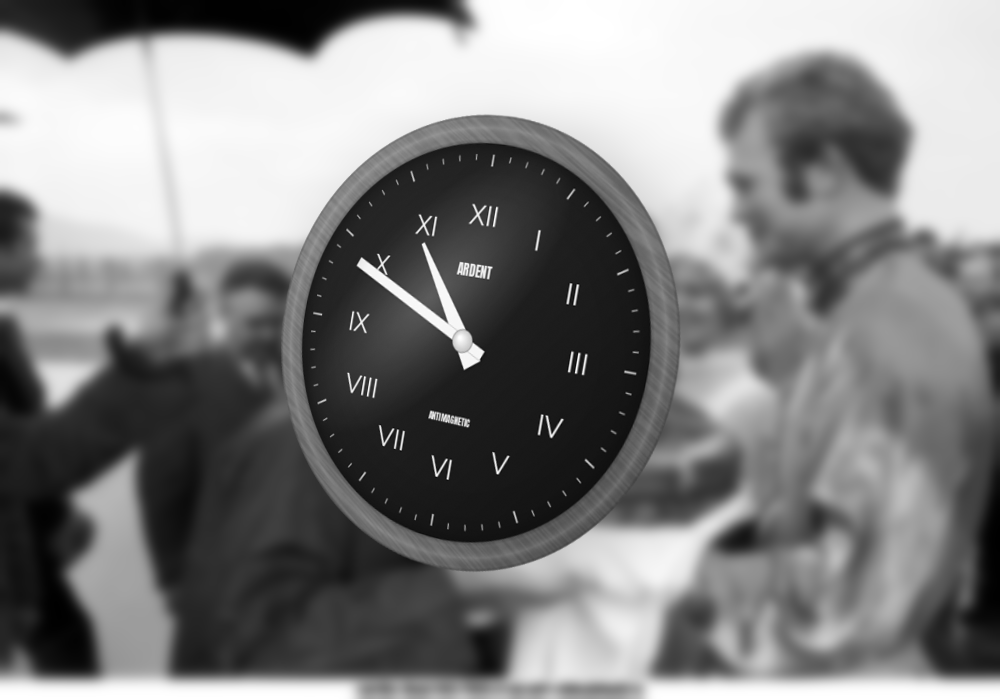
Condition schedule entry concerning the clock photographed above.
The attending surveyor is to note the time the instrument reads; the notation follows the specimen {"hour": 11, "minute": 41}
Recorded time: {"hour": 10, "minute": 49}
